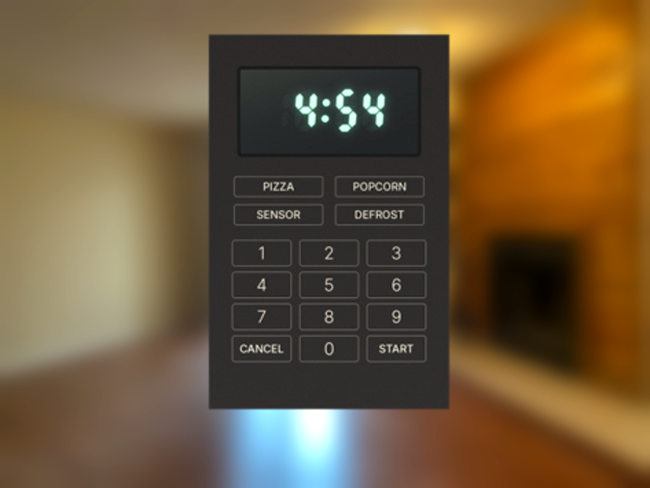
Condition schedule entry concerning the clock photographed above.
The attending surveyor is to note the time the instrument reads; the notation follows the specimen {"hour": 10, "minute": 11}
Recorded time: {"hour": 4, "minute": 54}
